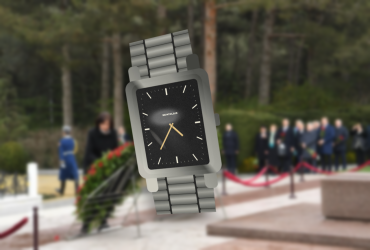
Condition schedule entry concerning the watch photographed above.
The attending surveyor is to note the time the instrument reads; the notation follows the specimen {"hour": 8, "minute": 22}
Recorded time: {"hour": 4, "minute": 36}
